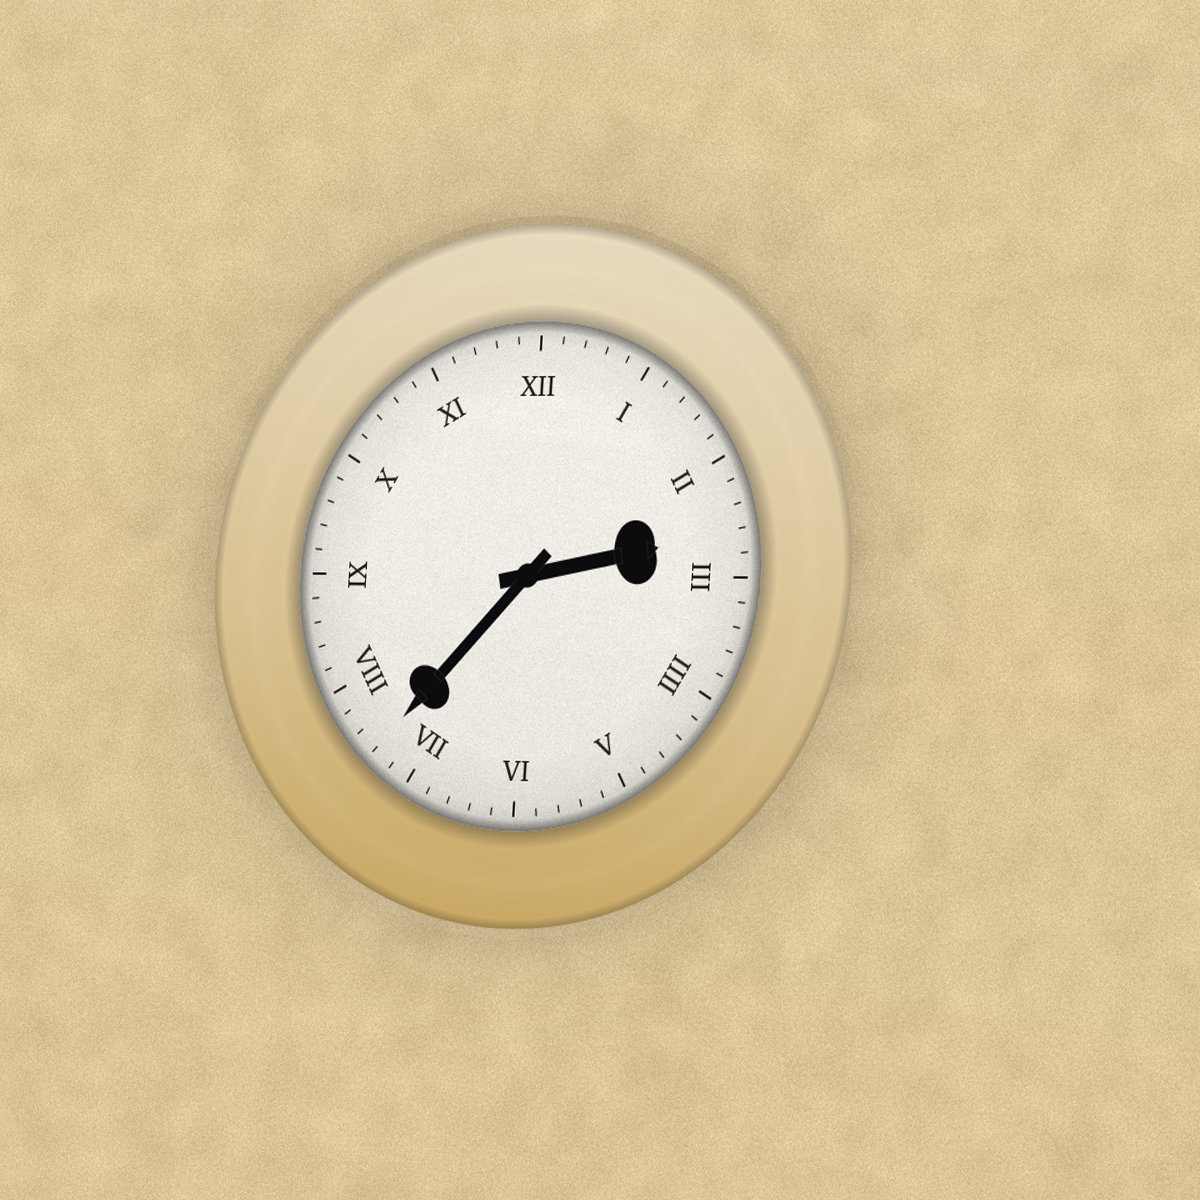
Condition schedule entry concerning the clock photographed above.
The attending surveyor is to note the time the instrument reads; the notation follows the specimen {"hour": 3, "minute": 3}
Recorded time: {"hour": 2, "minute": 37}
